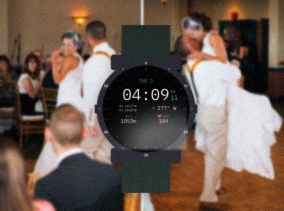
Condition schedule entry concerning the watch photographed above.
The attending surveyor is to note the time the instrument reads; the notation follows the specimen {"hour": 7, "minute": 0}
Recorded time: {"hour": 4, "minute": 9}
